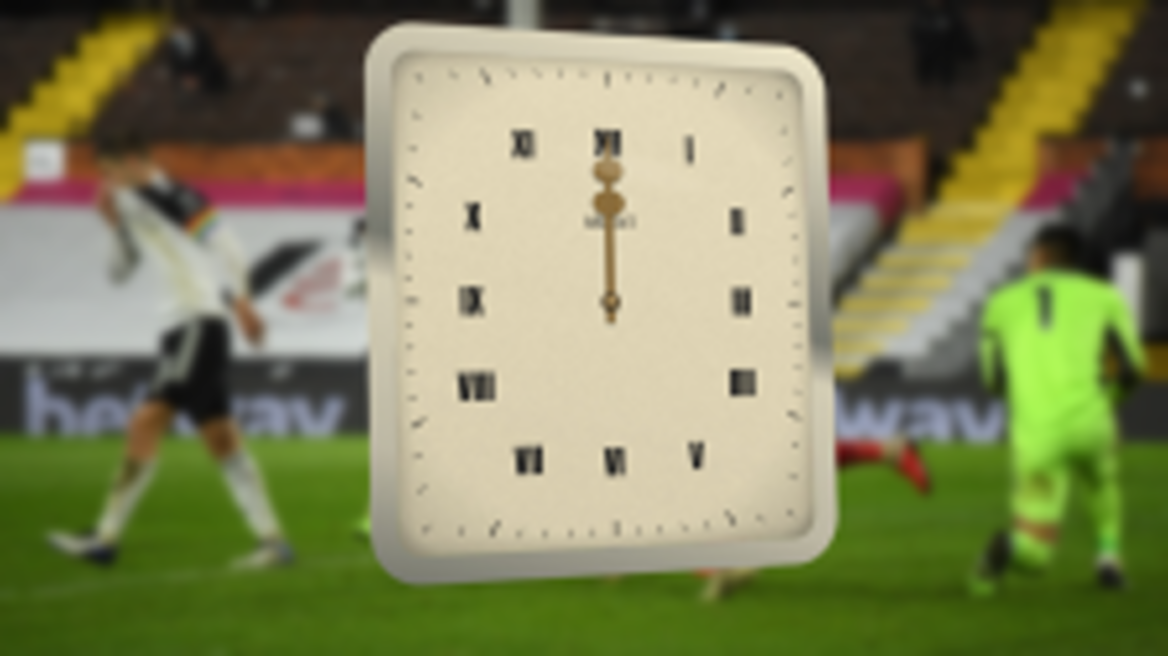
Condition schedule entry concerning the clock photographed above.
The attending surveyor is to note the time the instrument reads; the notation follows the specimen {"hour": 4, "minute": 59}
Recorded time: {"hour": 12, "minute": 0}
